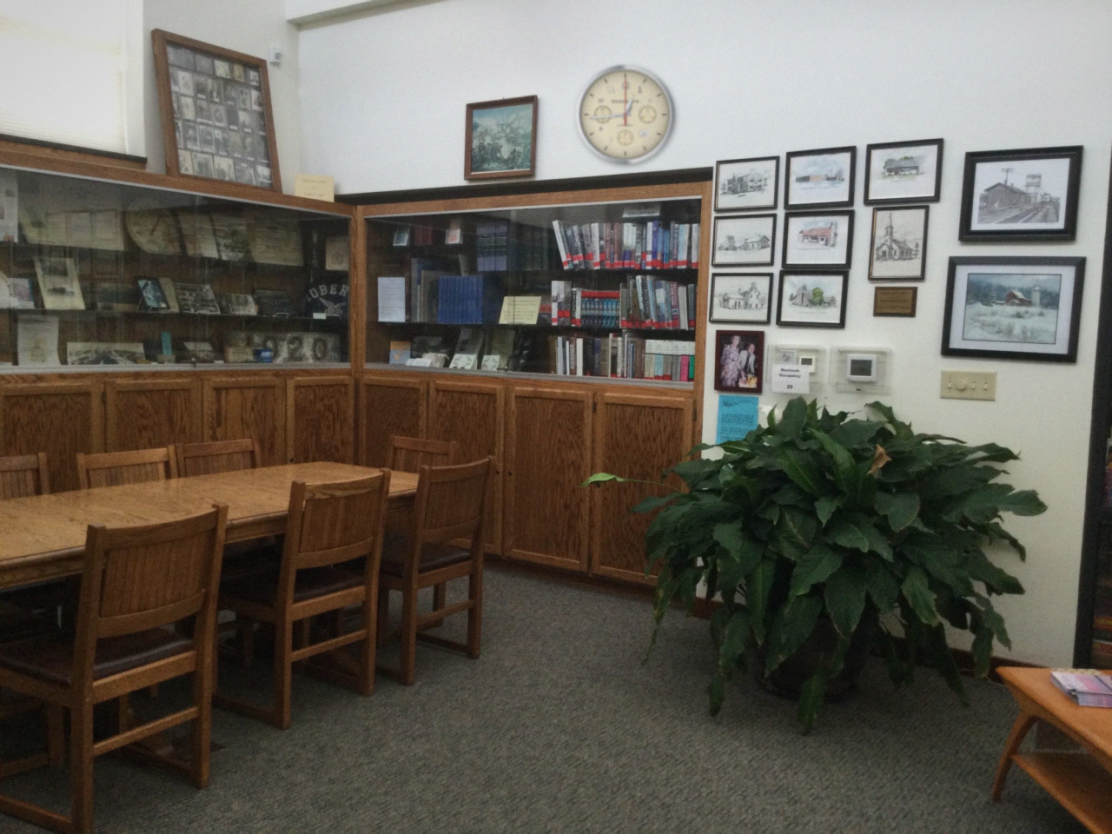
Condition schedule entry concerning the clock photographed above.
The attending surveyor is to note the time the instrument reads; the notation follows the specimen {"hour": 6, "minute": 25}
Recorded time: {"hour": 12, "minute": 44}
